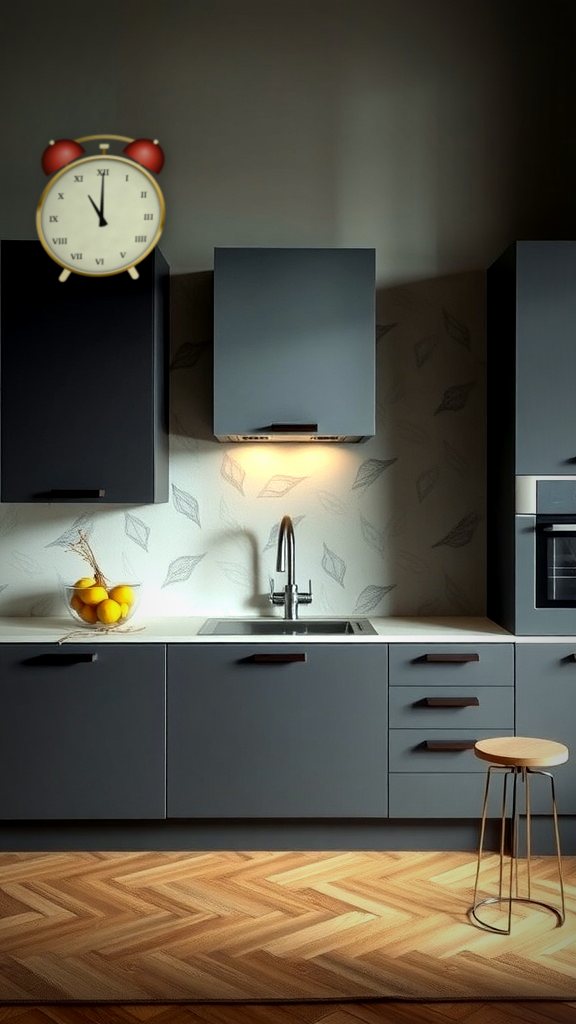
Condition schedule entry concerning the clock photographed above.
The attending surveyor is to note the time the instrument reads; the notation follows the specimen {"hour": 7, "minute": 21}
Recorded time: {"hour": 11, "minute": 0}
